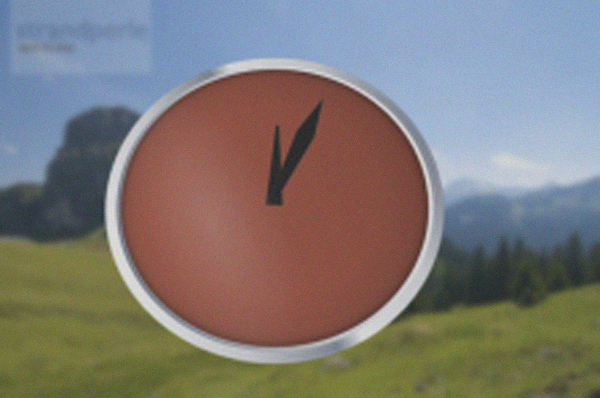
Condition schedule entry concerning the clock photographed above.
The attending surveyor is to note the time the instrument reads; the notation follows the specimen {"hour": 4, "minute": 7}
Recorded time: {"hour": 12, "minute": 4}
